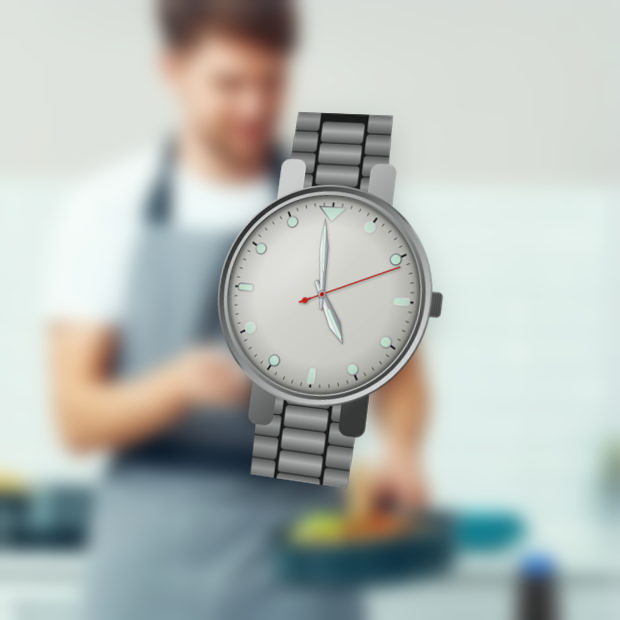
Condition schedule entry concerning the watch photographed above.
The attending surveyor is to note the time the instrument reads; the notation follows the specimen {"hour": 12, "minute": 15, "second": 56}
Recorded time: {"hour": 4, "minute": 59, "second": 11}
